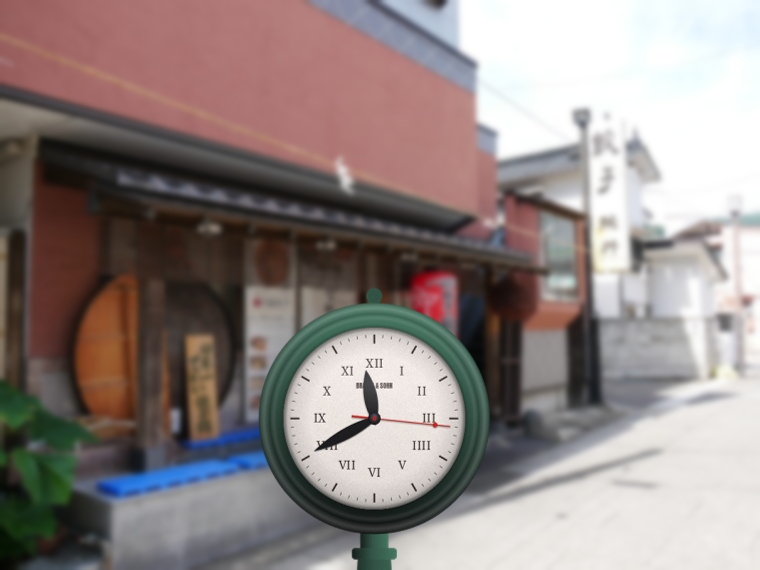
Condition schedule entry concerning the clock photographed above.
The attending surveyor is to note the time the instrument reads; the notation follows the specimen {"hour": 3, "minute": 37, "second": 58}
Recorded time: {"hour": 11, "minute": 40, "second": 16}
